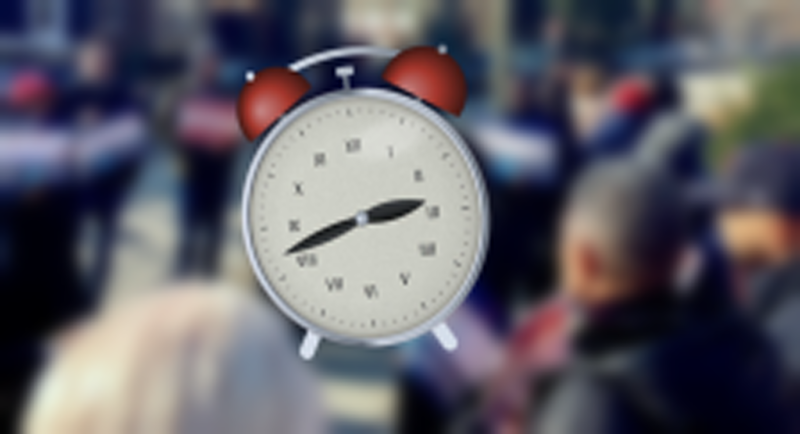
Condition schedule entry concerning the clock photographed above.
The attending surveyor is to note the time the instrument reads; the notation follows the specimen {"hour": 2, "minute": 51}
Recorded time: {"hour": 2, "minute": 42}
